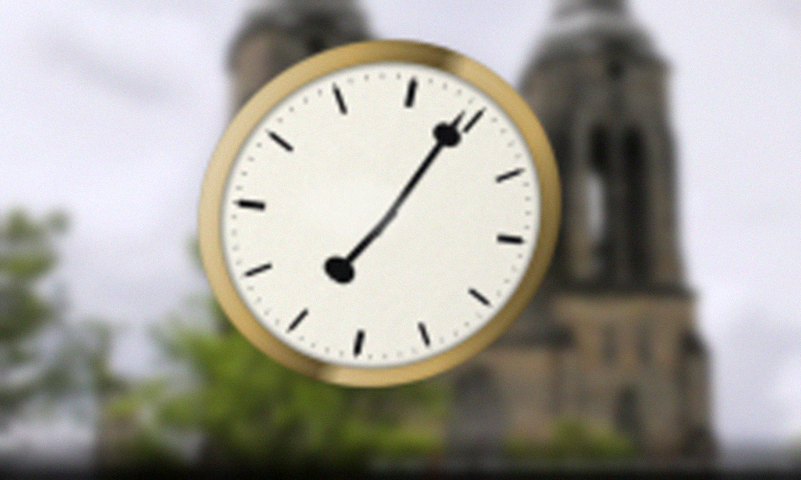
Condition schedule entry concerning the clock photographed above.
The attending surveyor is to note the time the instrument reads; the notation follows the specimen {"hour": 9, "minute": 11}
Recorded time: {"hour": 7, "minute": 4}
